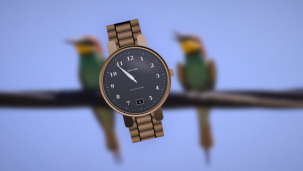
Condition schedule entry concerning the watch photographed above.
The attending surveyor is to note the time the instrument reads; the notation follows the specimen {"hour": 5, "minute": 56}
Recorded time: {"hour": 10, "minute": 54}
